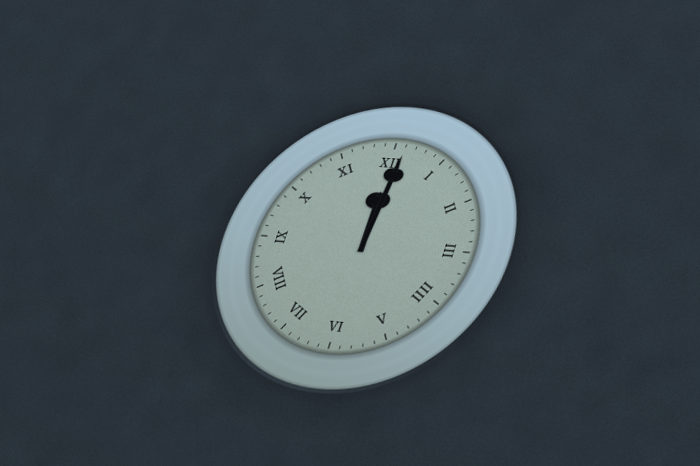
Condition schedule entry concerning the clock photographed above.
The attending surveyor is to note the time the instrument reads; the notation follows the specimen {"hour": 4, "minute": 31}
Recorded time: {"hour": 12, "minute": 1}
